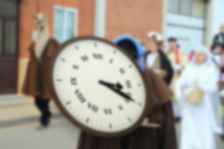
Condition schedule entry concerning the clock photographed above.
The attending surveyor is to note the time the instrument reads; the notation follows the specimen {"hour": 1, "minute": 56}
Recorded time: {"hour": 3, "minute": 20}
